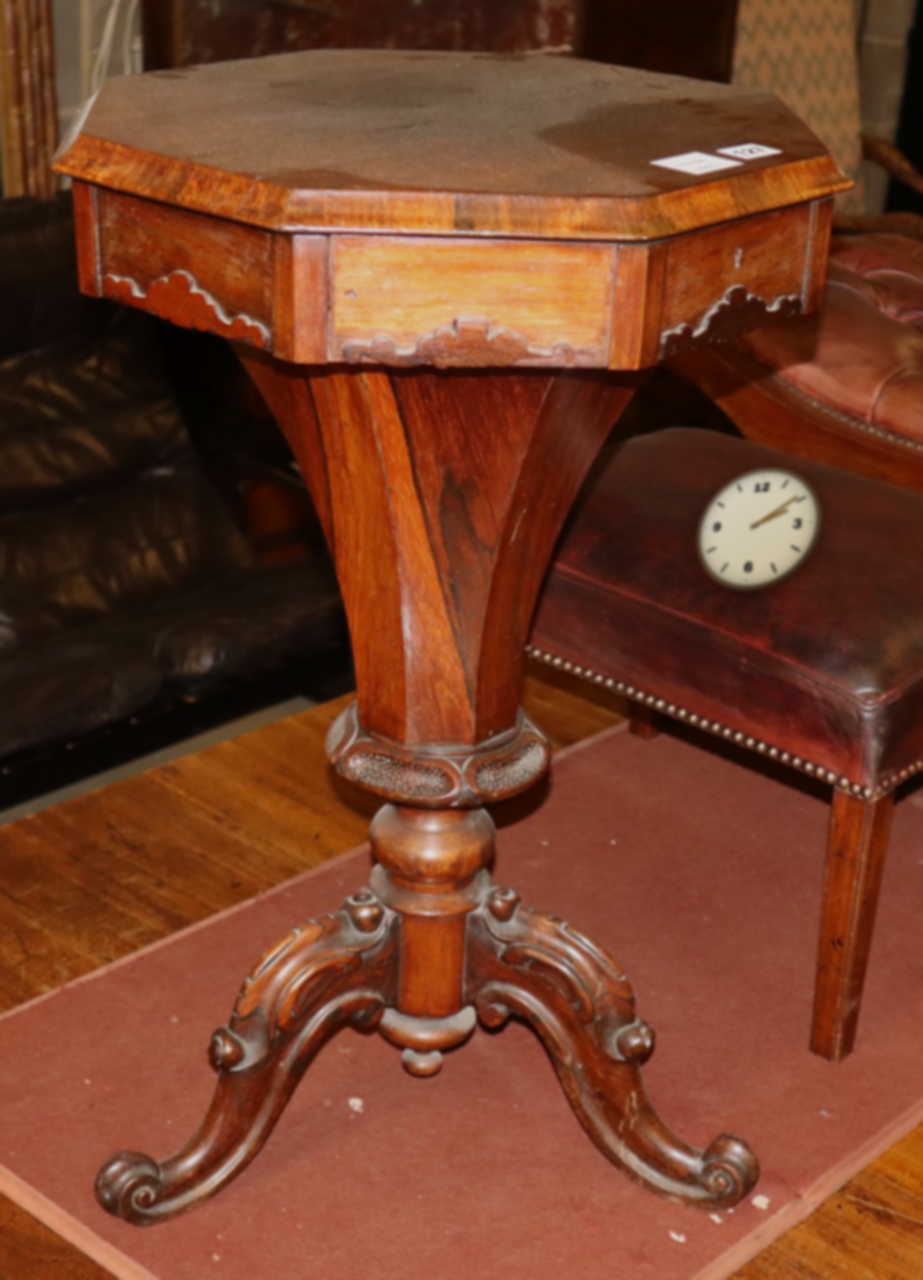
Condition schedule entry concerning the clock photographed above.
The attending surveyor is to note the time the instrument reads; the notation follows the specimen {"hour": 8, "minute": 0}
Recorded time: {"hour": 2, "minute": 9}
